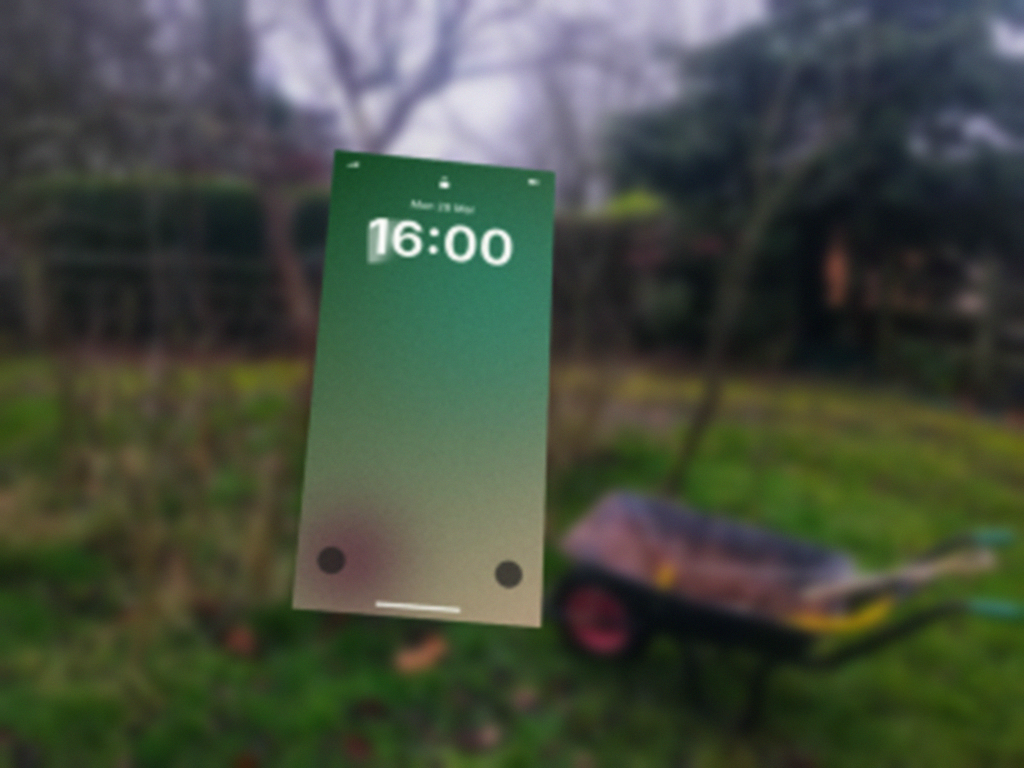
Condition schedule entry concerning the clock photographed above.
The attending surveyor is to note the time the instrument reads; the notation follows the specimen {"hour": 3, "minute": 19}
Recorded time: {"hour": 16, "minute": 0}
